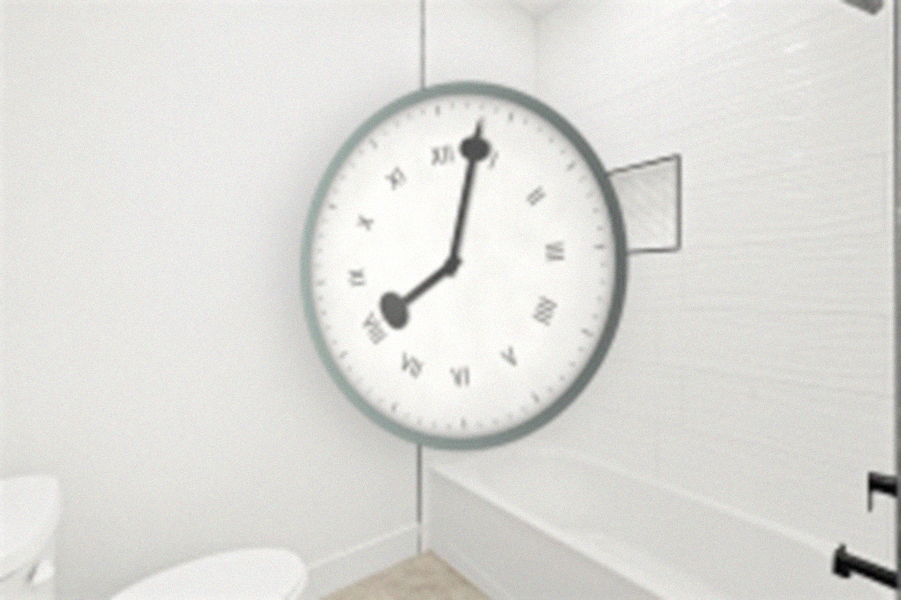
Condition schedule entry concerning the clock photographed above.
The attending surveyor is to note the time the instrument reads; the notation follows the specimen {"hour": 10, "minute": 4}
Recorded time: {"hour": 8, "minute": 3}
